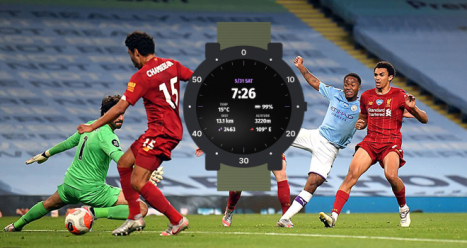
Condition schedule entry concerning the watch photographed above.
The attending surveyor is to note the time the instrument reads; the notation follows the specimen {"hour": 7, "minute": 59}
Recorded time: {"hour": 7, "minute": 26}
